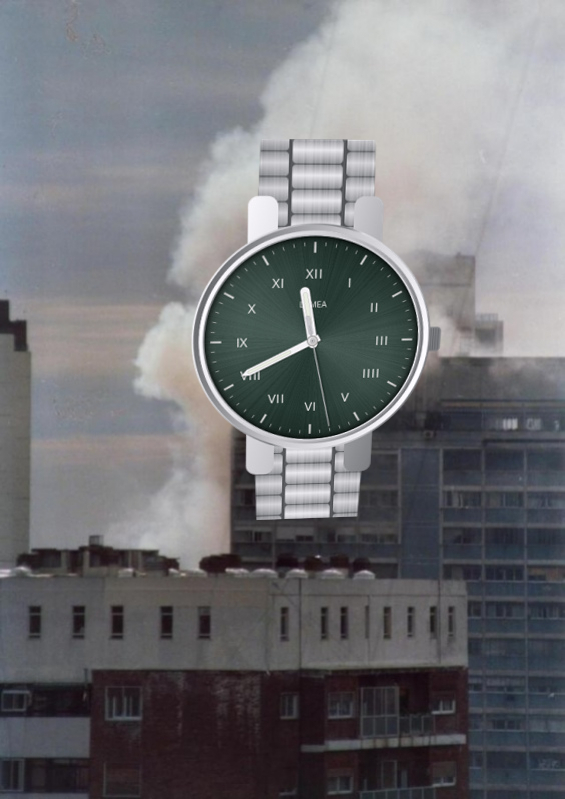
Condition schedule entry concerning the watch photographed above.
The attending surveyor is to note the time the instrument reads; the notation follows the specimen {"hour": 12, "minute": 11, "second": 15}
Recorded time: {"hour": 11, "minute": 40, "second": 28}
